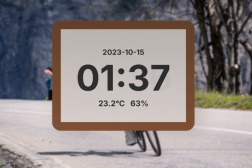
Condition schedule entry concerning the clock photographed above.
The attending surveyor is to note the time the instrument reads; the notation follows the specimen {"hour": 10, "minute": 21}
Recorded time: {"hour": 1, "minute": 37}
